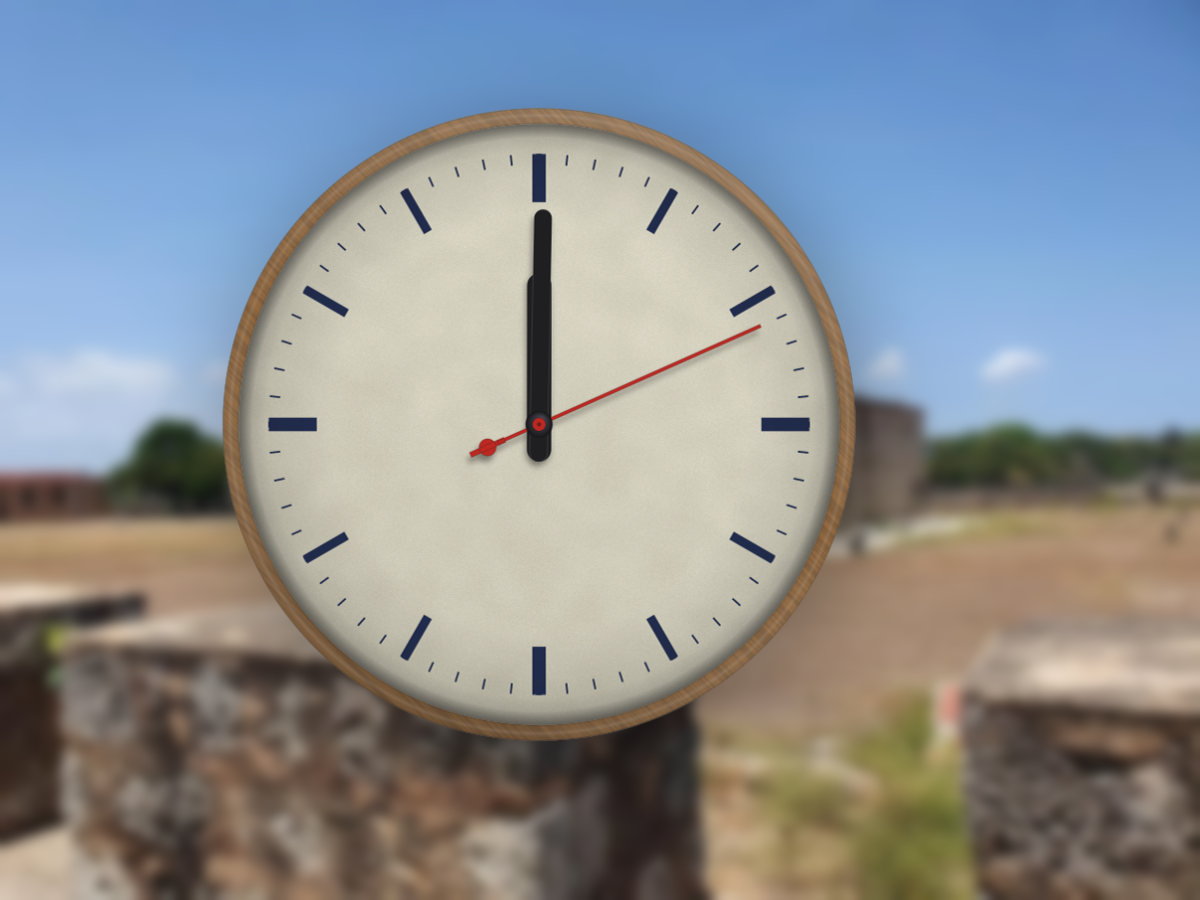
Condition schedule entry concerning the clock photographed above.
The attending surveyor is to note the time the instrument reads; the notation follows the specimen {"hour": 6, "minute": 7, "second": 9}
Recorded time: {"hour": 12, "minute": 0, "second": 11}
